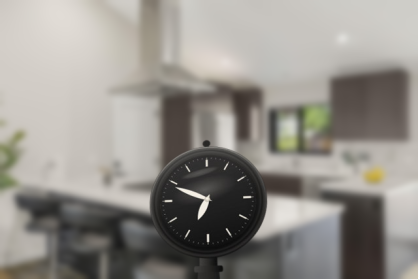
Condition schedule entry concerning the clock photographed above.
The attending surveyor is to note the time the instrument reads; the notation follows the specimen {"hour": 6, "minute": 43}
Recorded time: {"hour": 6, "minute": 49}
